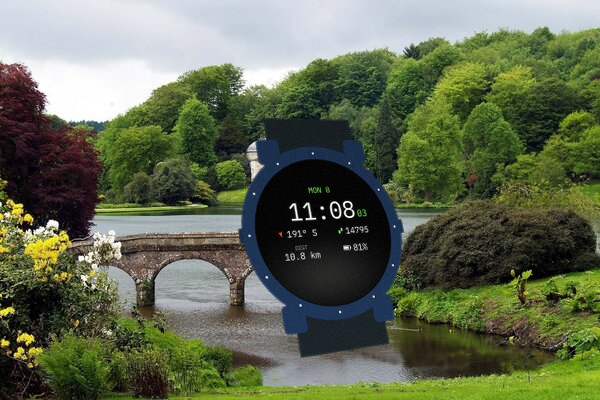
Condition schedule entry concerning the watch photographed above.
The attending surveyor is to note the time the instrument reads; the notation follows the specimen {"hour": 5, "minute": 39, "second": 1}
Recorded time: {"hour": 11, "minute": 8, "second": 3}
